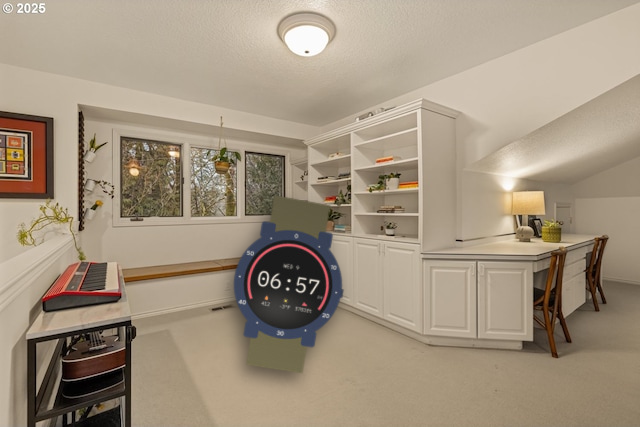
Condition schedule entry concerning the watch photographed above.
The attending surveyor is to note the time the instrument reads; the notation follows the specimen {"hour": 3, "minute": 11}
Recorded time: {"hour": 6, "minute": 57}
